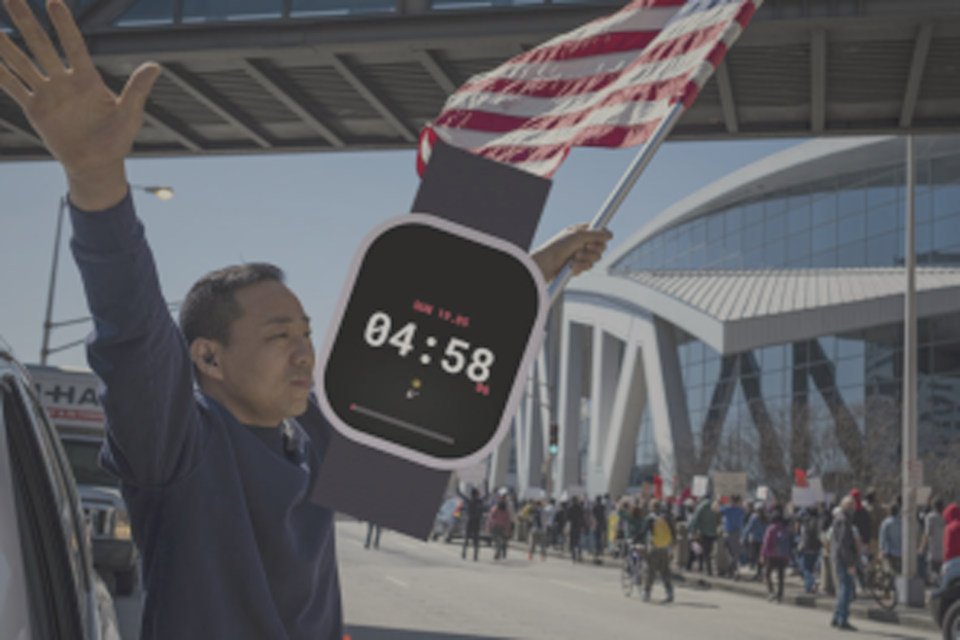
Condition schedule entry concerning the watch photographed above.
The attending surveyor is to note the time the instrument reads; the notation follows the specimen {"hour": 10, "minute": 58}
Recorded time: {"hour": 4, "minute": 58}
